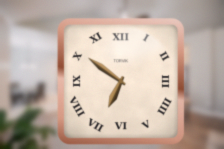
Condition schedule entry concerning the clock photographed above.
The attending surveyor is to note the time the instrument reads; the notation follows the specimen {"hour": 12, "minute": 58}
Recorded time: {"hour": 6, "minute": 51}
